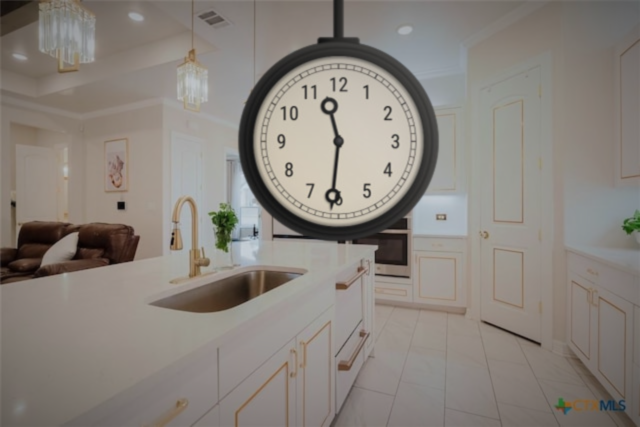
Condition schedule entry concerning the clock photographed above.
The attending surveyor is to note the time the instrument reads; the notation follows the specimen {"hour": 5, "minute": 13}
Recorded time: {"hour": 11, "minute": 31}
